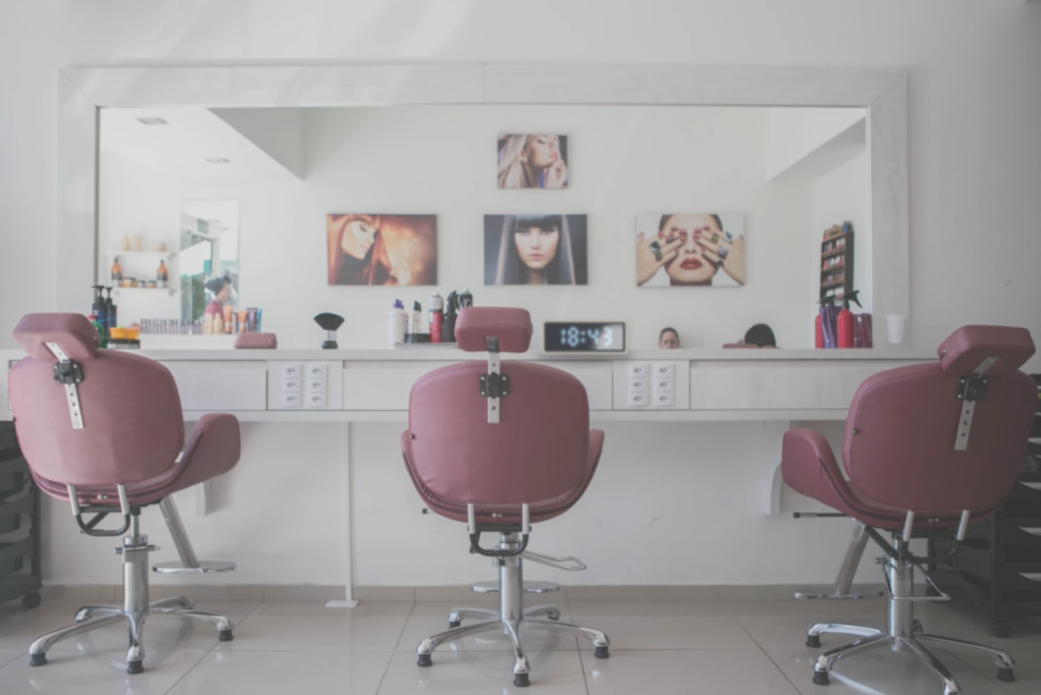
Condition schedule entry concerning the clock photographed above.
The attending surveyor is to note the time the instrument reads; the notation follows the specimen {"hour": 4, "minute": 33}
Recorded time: {"hour": 18, "minute": 43}
